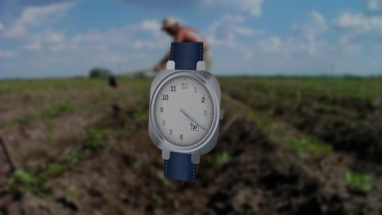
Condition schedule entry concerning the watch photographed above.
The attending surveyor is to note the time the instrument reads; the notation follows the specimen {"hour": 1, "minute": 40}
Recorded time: {"hour": 4, "minute": 20}
